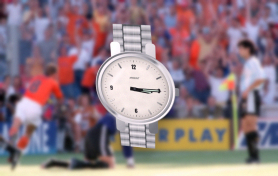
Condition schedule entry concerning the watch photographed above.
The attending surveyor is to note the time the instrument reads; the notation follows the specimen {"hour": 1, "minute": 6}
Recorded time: {"hour": 3, "minute": 15}
